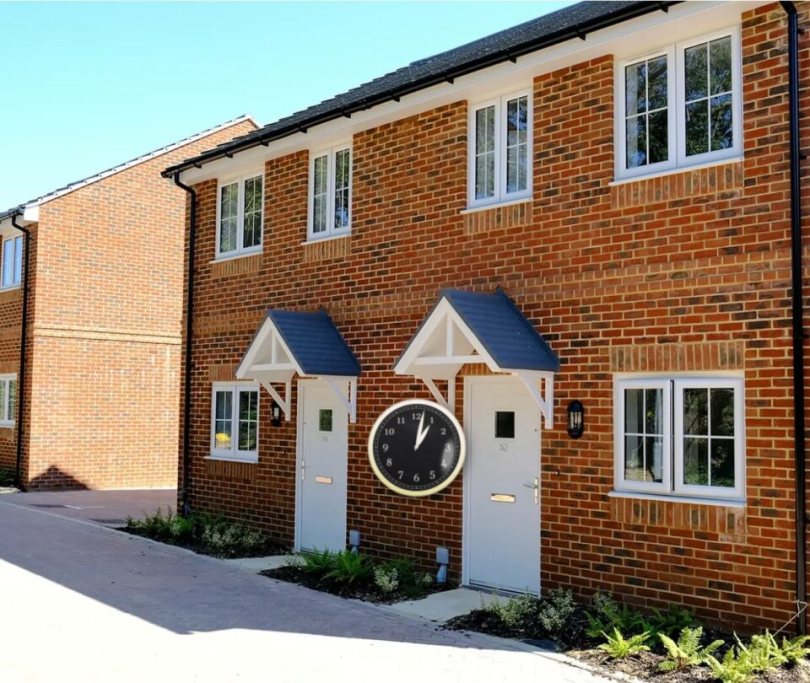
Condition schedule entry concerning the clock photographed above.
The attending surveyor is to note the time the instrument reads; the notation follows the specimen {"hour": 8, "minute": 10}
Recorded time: {"hour": 1, "minute": 2}
